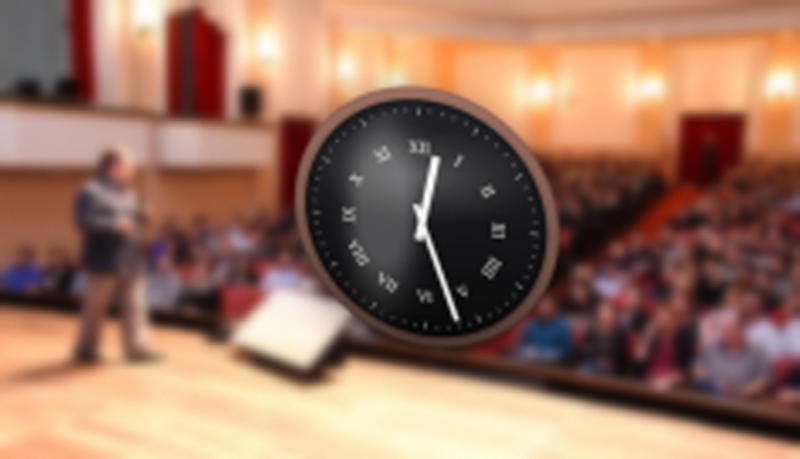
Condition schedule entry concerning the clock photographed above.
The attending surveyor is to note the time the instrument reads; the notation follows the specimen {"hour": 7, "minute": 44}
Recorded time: {"hour": 12, "minute": 27}
